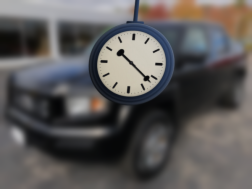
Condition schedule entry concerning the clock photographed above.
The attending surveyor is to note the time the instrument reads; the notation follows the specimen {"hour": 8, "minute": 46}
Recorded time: {"hour": 10, "minute": 22}
